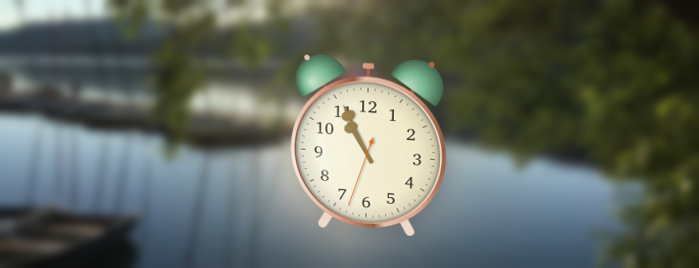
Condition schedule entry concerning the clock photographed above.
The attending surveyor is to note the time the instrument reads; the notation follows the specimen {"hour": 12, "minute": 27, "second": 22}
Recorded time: {"hour": 10, "minute": 55, "second": 33}
